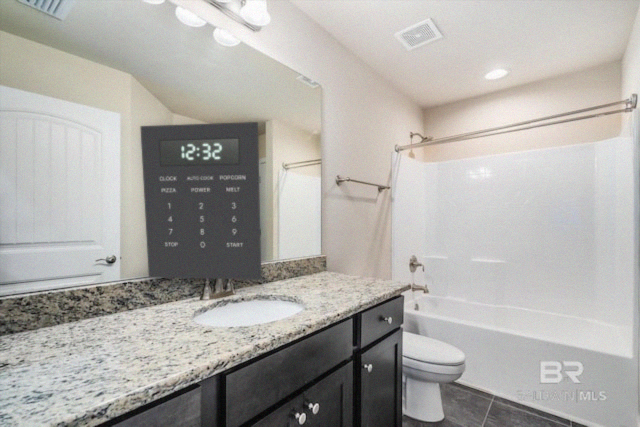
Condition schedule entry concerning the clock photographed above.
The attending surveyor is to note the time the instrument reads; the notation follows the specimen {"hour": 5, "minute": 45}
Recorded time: {"hour": 12, "minute": 32}
